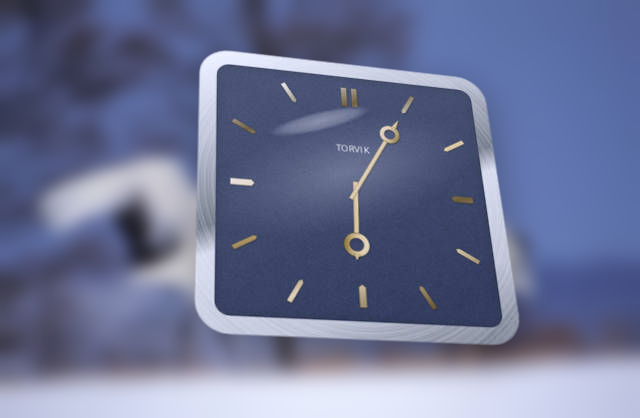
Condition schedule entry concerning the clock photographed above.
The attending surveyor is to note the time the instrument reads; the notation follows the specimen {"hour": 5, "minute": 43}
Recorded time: {"hour": 6, "minute": 5}
